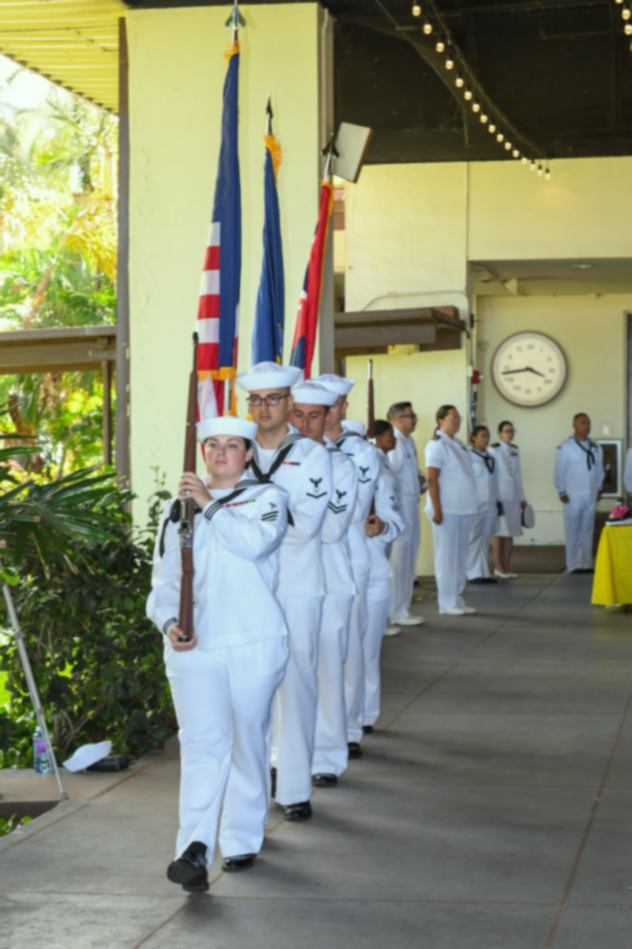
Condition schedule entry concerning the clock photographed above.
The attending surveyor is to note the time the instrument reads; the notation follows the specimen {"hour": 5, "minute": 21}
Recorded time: {"hour": 3, "minute": 43}
